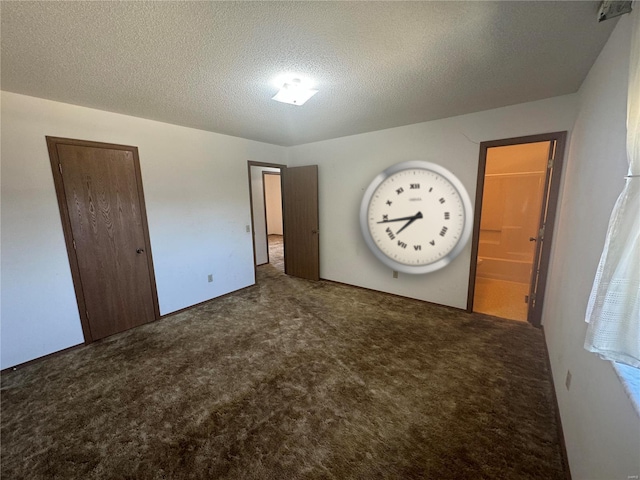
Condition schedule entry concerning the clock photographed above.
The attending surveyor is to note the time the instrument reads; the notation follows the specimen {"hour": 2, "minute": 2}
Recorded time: {"hour": 7, "minute": 44}
